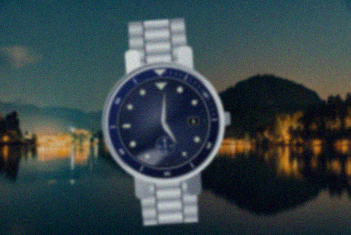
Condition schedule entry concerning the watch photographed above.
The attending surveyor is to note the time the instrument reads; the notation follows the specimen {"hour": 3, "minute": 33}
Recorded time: {"hour": 5, "minute": 1}
